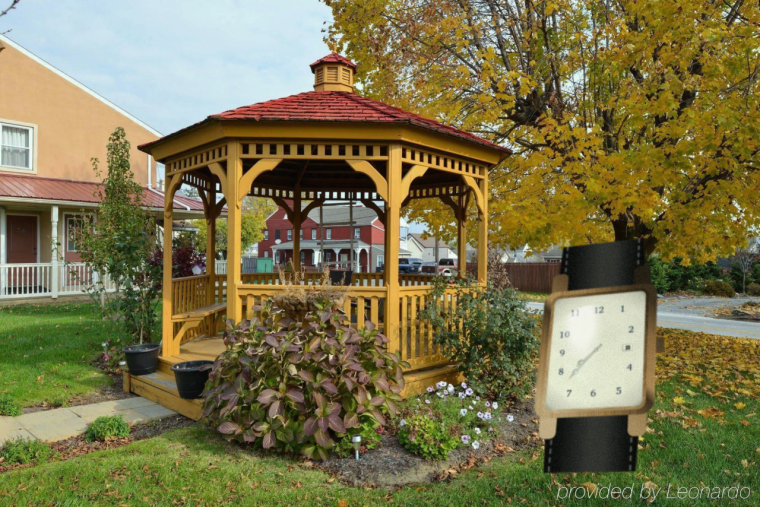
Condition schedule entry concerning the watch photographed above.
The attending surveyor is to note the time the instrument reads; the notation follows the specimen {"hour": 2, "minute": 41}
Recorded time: {"hour": 7, "minute": 37}
